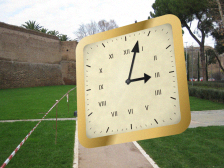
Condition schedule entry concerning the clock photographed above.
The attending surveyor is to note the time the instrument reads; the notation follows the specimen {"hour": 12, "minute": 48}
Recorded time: {"hour": 3, "minute": 3}
